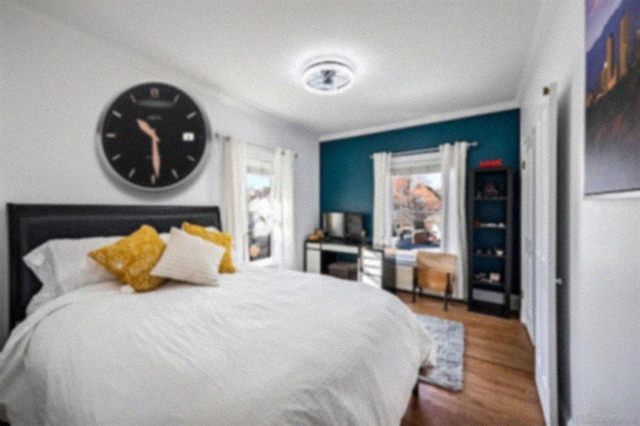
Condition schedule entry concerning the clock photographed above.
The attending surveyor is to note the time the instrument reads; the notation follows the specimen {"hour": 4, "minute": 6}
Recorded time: {"hour": 10, "minute": 29}
